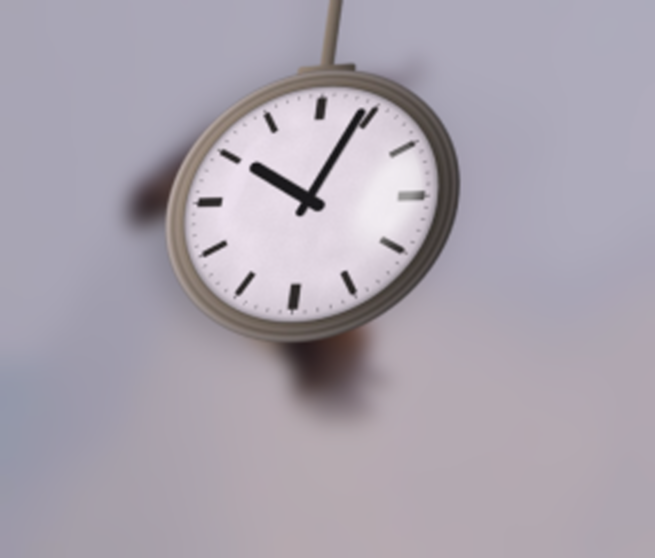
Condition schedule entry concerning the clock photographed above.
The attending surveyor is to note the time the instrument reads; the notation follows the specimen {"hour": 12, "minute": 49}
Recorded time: {"hour": 10, "minute": 4}
